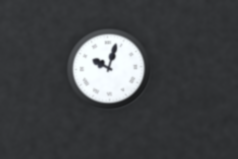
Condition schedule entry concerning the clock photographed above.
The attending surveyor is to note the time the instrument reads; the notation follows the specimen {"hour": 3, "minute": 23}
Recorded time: {"hour": 10, "minute": 3}
